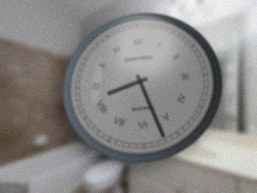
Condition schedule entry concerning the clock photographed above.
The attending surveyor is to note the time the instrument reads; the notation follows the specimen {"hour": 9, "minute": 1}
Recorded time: {"hour": 8, "minute": 27}
